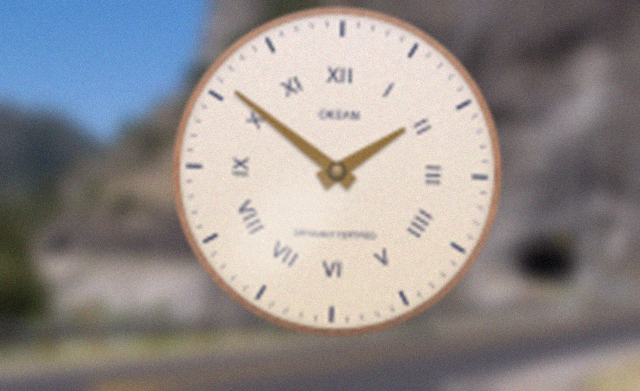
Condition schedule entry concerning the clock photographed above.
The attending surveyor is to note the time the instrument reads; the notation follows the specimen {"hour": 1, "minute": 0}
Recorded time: {"hour": 1, "minute": 51}
